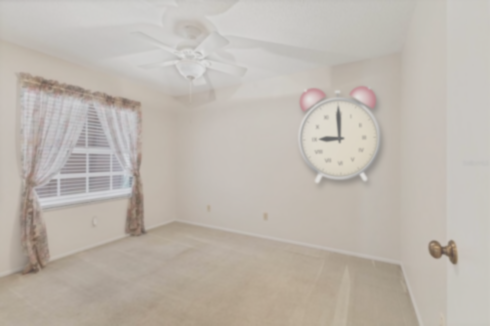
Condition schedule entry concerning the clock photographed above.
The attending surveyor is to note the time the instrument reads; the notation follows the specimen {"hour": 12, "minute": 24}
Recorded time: {"hour": 9, "minute": 0}
